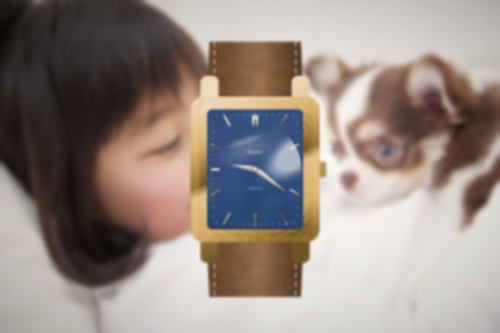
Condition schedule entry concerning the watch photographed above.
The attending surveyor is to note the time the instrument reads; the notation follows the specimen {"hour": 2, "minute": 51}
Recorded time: {"hour": 9, "minute": 21}
